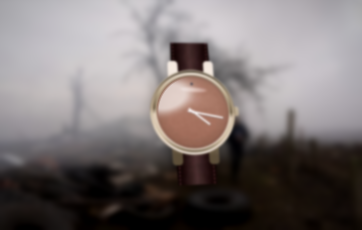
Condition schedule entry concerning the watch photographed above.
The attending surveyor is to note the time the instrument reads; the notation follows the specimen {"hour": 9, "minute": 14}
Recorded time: {"hour": 4, "minute": 17}
